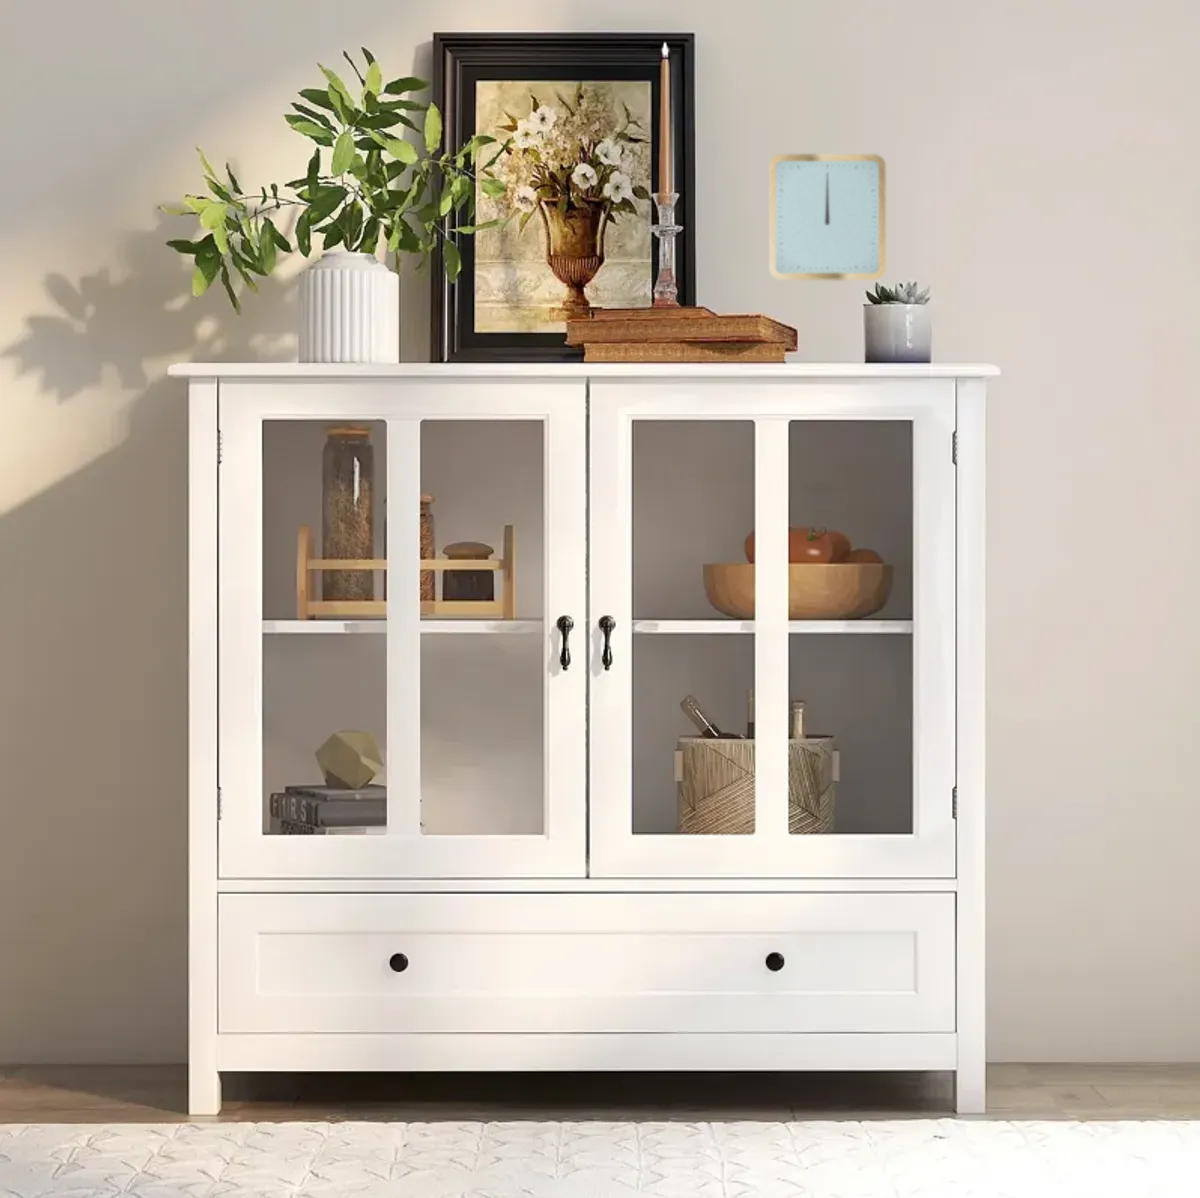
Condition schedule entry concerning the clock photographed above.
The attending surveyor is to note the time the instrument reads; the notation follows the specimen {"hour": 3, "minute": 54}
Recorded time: {"hour": 12, "minute": 0}
